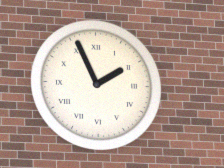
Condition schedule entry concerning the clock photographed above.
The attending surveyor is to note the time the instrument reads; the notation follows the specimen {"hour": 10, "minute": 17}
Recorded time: {"hour": 1, "minute": 56}
